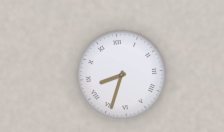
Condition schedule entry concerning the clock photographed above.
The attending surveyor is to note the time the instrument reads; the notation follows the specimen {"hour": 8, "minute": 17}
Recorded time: {"hour": 8, "minute": 34}
